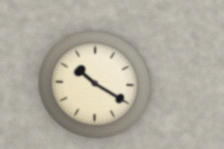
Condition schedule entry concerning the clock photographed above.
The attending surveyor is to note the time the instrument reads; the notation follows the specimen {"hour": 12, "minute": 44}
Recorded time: {"hour": 10, "minute": 20}
